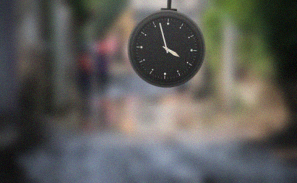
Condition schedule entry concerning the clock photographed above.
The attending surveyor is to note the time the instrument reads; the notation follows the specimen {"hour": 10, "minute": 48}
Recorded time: {"hour": 3, "minute": 57}
